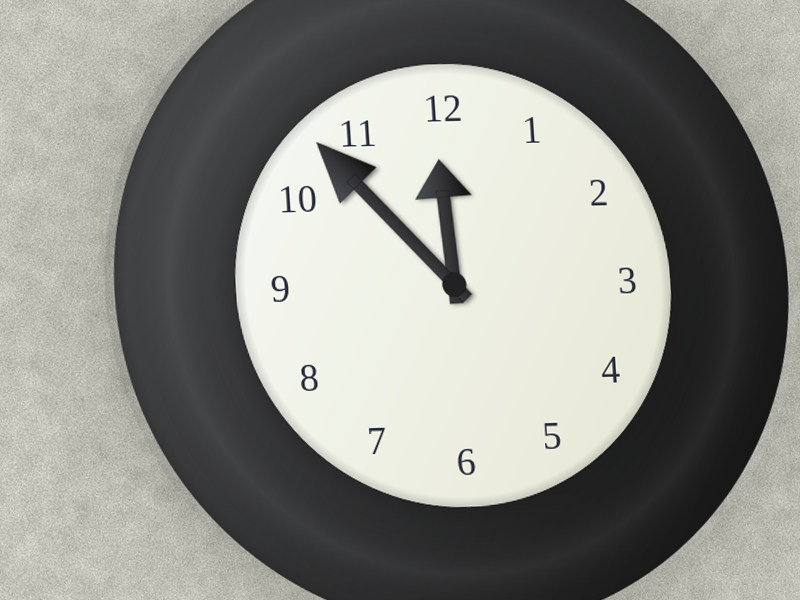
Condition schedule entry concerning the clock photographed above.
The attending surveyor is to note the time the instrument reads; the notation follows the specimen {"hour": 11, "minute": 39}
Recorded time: {"hour": 11, "minute": 53}
